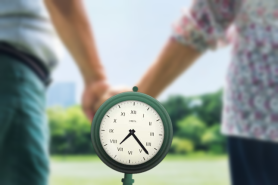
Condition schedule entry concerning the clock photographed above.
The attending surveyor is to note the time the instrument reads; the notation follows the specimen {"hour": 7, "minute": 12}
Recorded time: {"hour": 7, "minute": 23}
